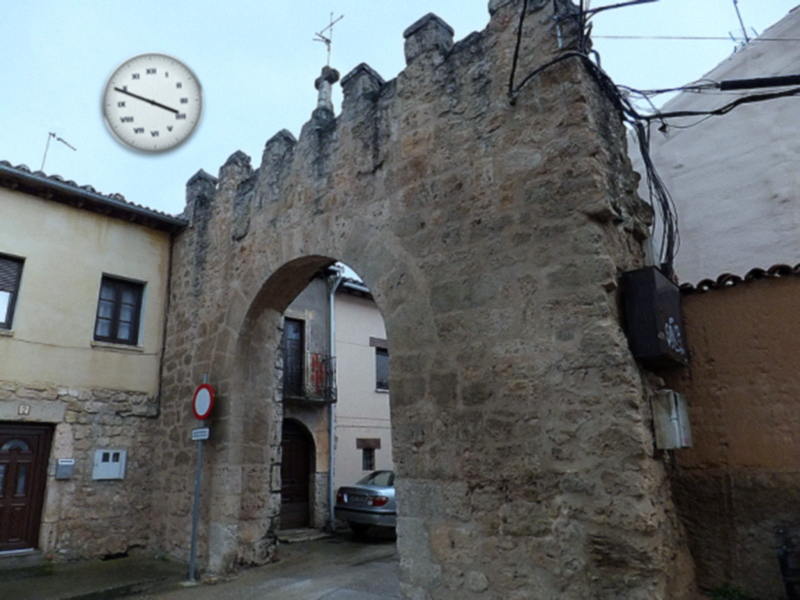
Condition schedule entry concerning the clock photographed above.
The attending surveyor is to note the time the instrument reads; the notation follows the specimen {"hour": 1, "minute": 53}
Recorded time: {"hour": 3, "minute": 49}
